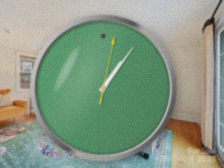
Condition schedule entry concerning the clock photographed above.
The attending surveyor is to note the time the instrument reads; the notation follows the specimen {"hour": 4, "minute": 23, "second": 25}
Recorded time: {"hour": 1, "minute": 6, "second": 2}
